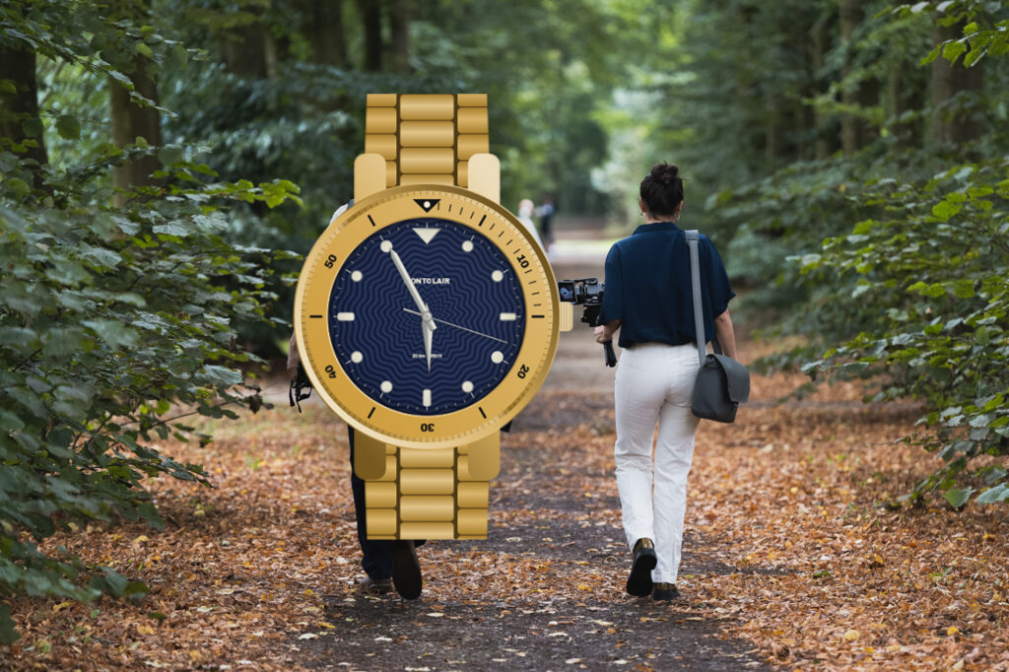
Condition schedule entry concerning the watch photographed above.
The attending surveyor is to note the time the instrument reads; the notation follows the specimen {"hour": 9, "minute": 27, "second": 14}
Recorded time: {"hour": 5, "minute": 55, "second": 18}
